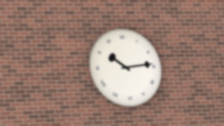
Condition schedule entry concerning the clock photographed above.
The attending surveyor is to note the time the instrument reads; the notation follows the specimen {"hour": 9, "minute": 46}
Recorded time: {"hour": 10, "minute": 14}
